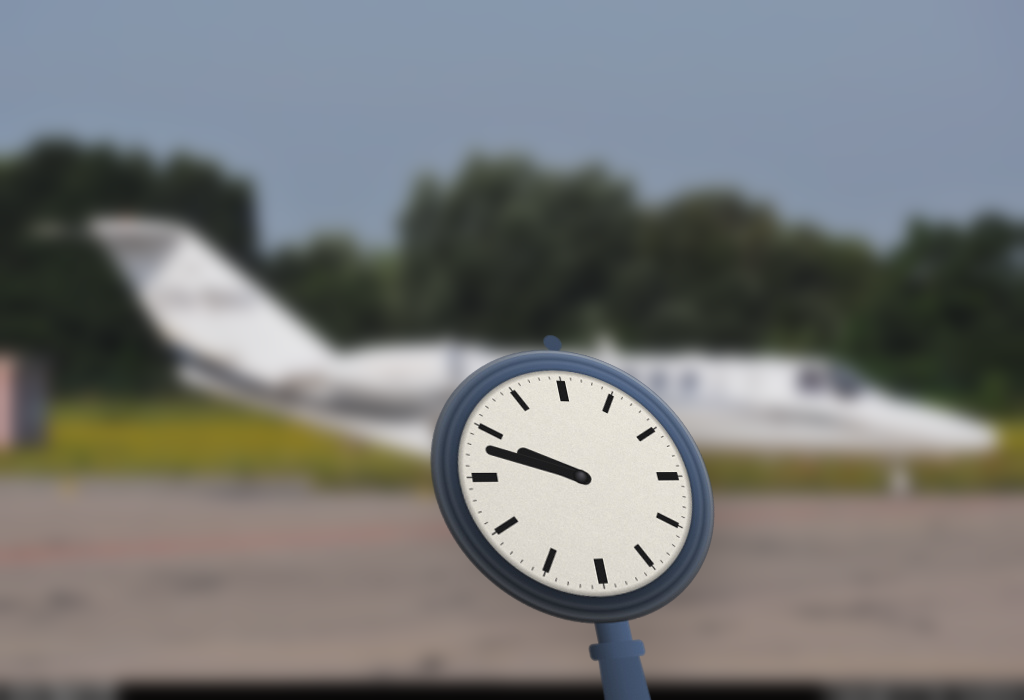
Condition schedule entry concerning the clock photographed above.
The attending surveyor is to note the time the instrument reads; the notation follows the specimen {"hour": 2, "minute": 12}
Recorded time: {"hour": 9, "minute": 48}
